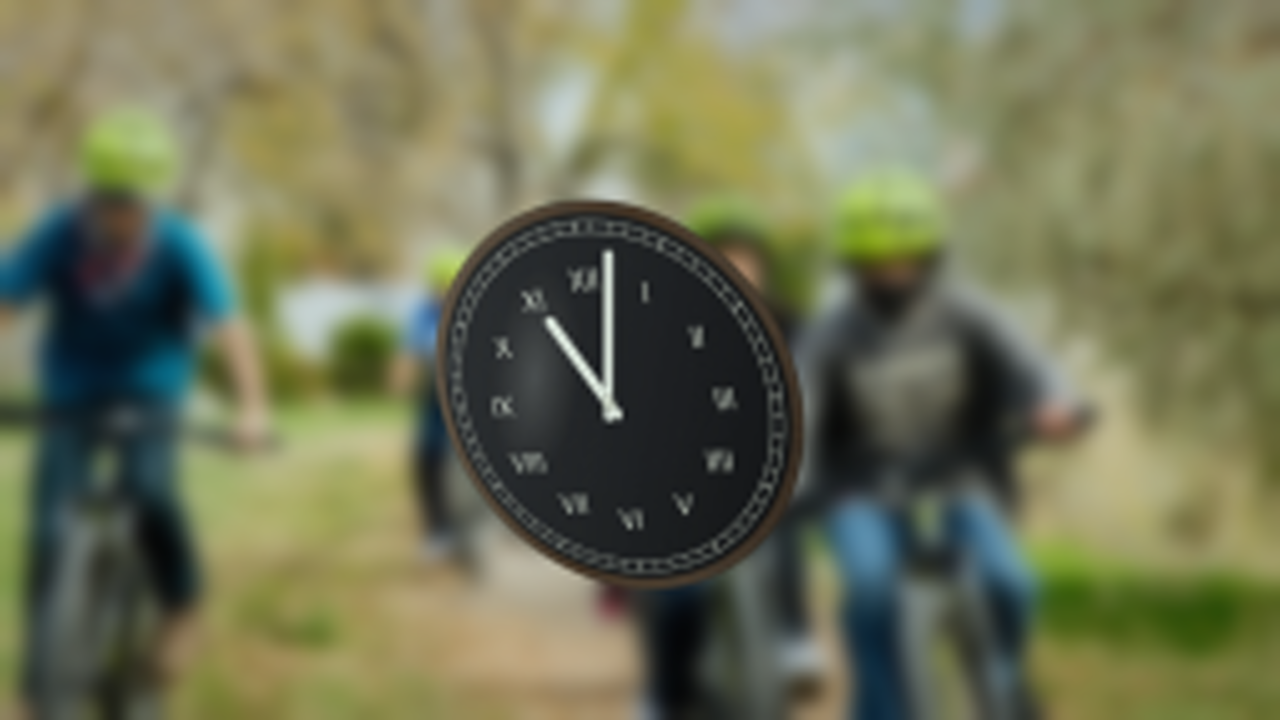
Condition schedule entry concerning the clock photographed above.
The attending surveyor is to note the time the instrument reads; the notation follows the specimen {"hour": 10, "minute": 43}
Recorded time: {"hour": 11, "minute": 2}
